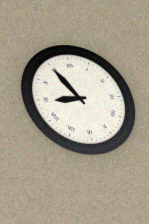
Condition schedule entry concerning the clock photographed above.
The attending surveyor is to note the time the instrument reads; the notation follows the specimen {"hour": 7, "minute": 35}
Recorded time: {"hour": 8, "minute": 55}
